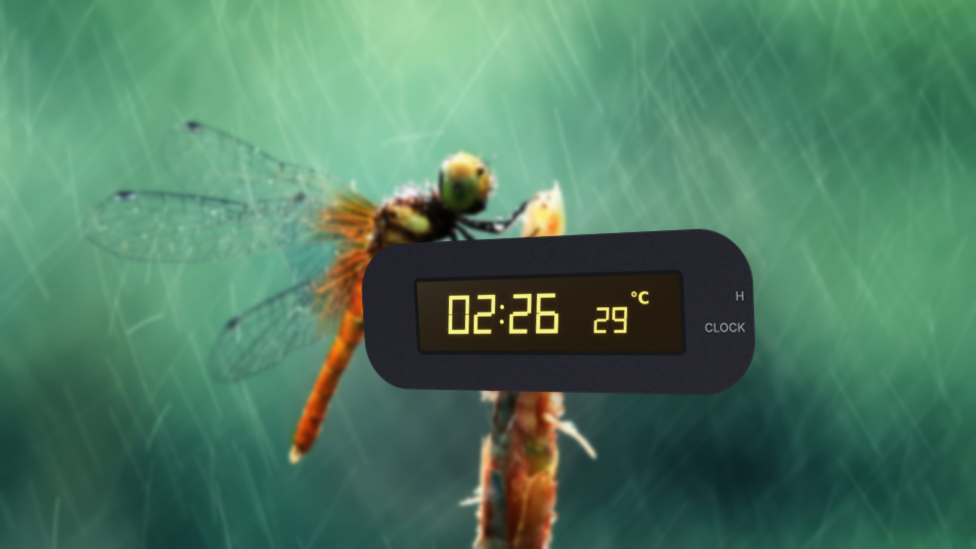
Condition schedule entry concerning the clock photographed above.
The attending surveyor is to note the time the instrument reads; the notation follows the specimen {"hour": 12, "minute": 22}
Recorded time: {"hour": 2, "minute": 26}
